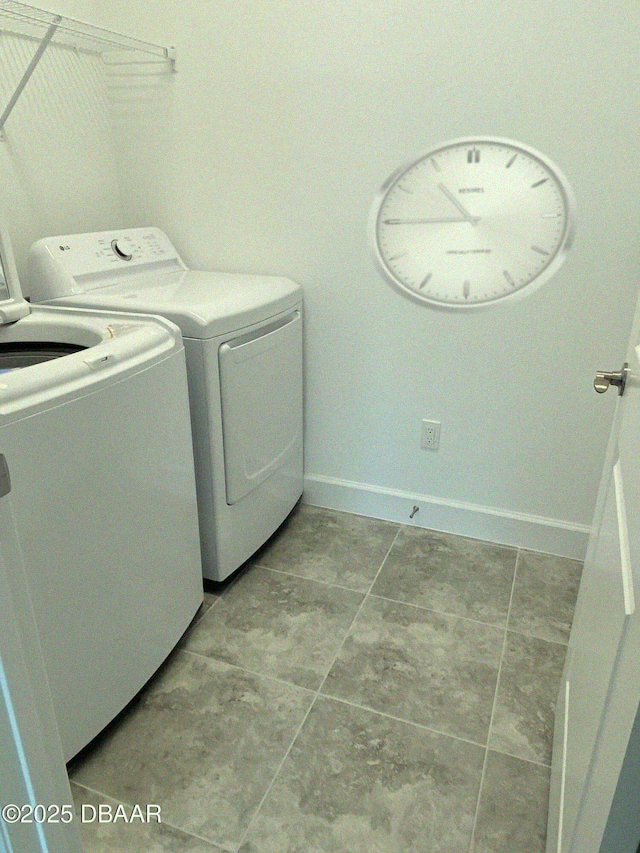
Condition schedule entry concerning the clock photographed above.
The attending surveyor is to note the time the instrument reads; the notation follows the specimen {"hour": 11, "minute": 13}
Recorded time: {"hour": 10, "minute": 45}
